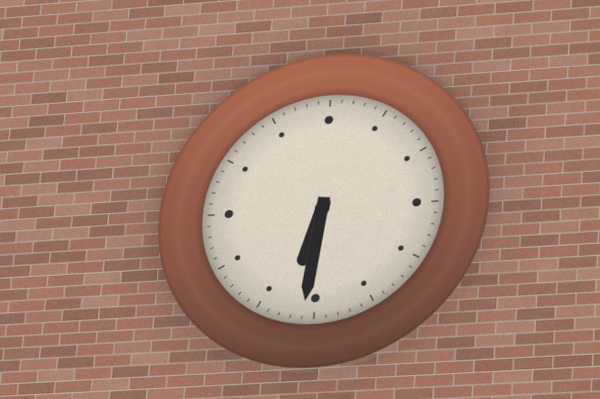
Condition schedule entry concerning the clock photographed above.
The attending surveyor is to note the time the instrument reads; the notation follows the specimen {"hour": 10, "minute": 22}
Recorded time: {"hour": 6, "minute": 31}
